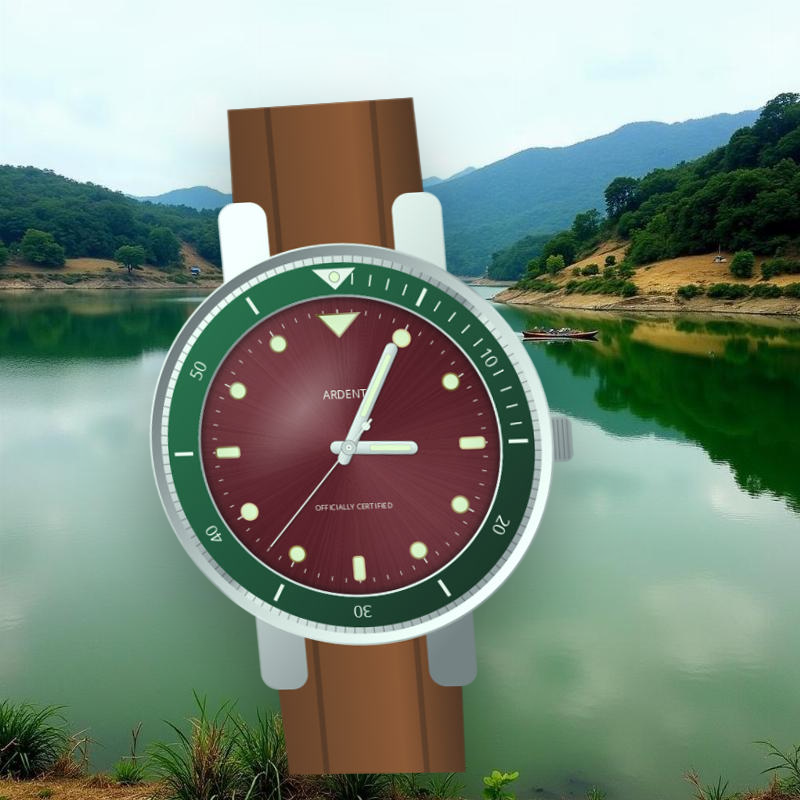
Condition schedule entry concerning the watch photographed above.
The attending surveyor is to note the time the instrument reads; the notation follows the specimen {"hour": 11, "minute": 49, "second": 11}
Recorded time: {"hour": 3, "minute": 4, "second": 37}
